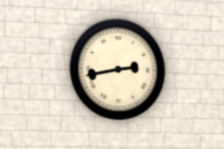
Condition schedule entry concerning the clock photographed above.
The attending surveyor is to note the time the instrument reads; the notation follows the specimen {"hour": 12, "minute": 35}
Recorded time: {"hour": 2, "minute": 43}
